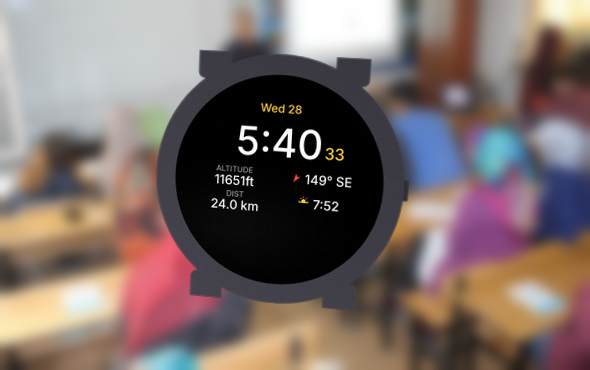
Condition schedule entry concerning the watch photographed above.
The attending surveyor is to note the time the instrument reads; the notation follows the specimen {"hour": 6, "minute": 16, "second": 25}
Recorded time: {"hour": 5, "minute": 40, "second": 33}
